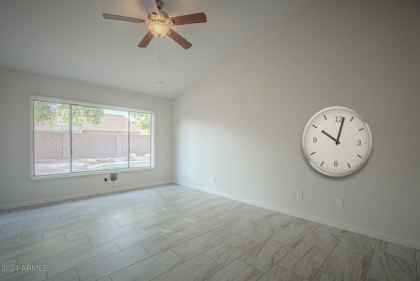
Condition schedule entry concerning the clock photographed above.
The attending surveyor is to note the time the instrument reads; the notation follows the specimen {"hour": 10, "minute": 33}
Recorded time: {"hour": 10, "minute": 2}
